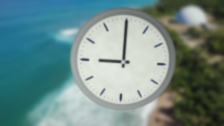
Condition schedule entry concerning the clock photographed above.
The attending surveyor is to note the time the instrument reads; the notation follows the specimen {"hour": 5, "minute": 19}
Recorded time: {"hour": 9, "minute": 0}
